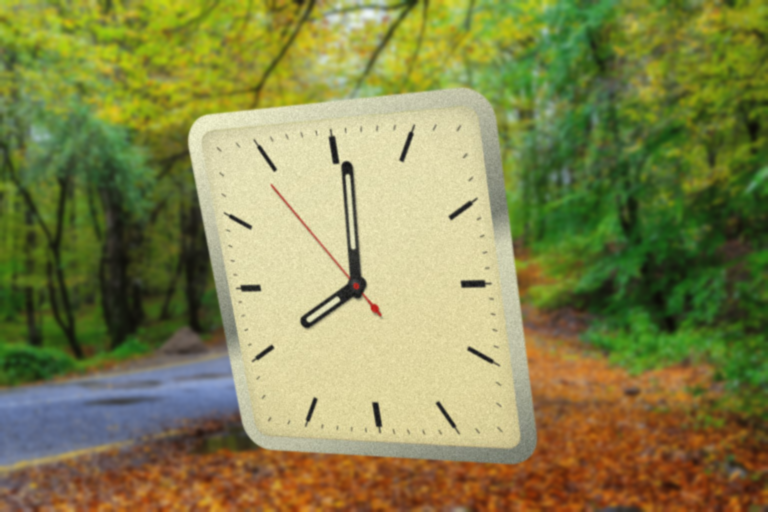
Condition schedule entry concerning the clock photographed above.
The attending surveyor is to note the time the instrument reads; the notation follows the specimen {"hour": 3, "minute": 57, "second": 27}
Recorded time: {"hour": 8, "minute": 0, "second": 54}
